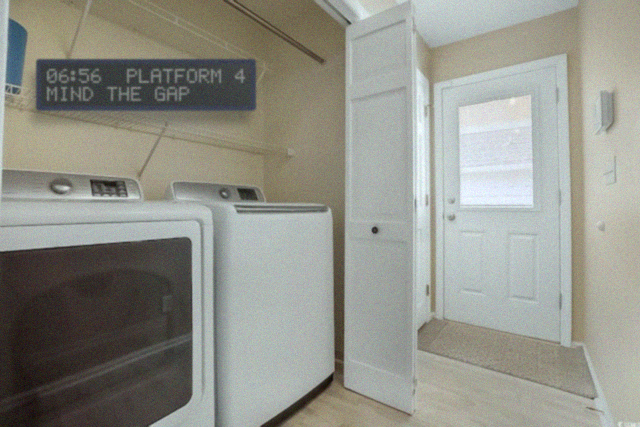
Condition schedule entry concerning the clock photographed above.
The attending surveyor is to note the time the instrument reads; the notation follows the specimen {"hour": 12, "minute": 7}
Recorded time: {"hour": 6, "minute": 56}
